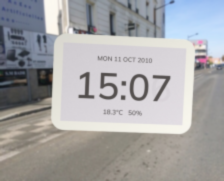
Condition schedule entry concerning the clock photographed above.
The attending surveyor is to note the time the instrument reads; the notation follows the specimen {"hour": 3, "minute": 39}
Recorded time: {"hour": 15, "minute": 7}
